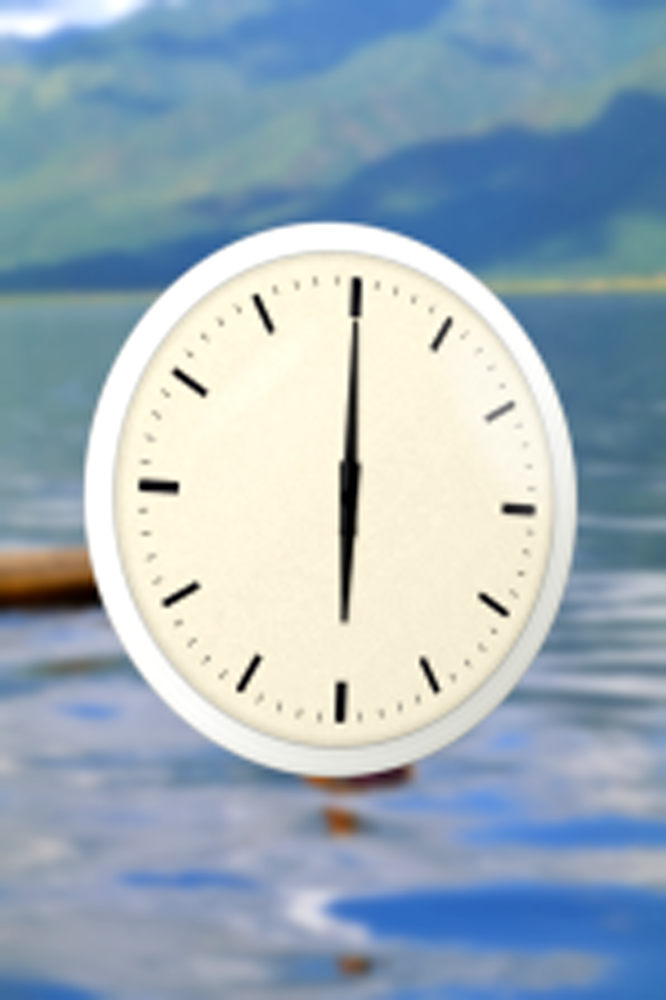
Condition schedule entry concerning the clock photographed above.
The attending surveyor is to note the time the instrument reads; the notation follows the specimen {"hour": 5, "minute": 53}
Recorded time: {"hour": 6, "minute": 0}
